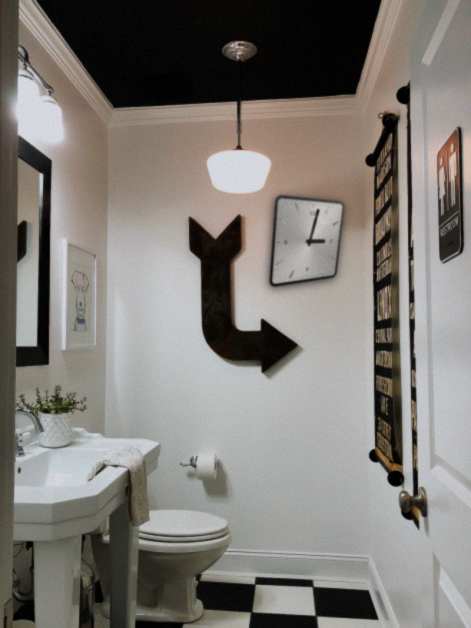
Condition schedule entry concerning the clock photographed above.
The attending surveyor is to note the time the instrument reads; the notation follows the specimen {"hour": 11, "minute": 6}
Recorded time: {"hour": 3, "minute": 2}
